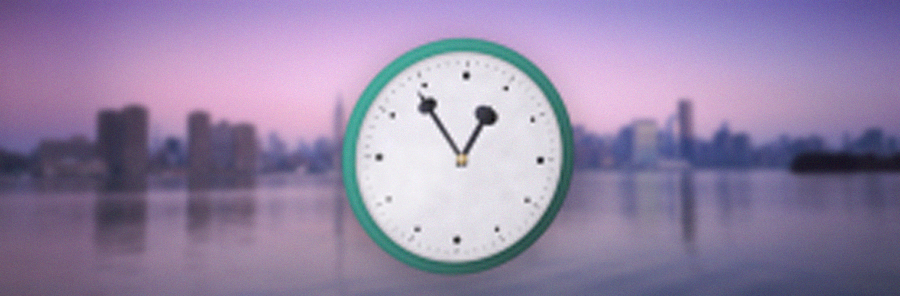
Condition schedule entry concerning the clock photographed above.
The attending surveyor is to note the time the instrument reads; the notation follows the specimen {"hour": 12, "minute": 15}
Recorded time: {"hour": 12, "minute": 54}
